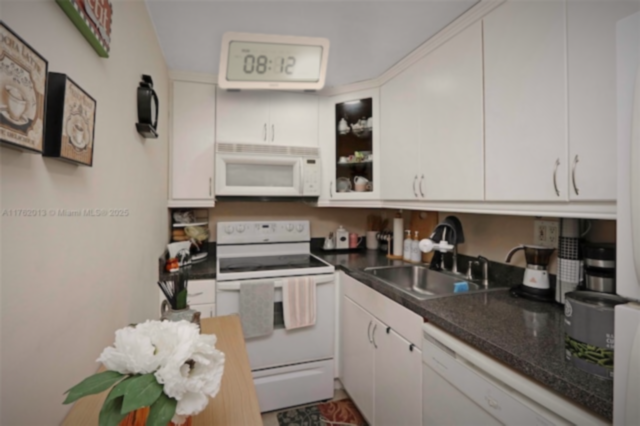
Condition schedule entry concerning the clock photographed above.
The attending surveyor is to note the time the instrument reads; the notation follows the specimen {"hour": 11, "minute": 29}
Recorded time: {"hour": 8, "minute": 12}
